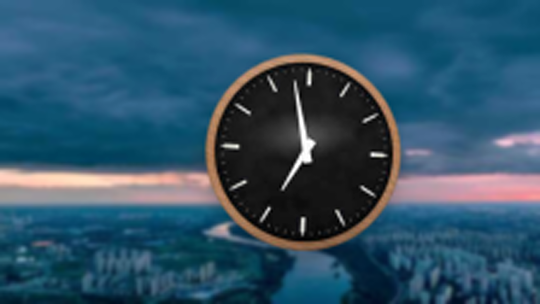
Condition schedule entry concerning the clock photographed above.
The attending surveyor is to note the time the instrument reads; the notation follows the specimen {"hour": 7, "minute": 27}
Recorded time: {"hour": 6, "minute": 58}
